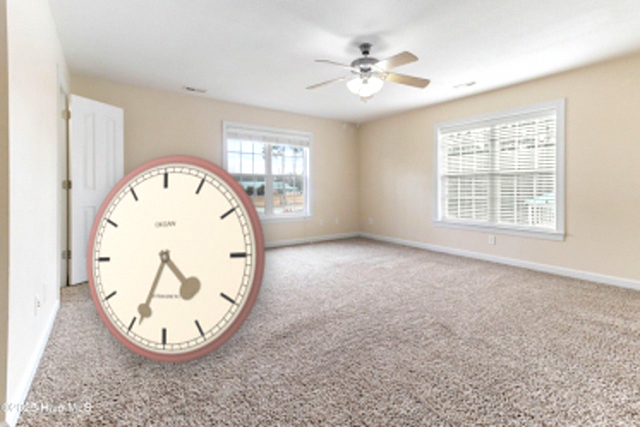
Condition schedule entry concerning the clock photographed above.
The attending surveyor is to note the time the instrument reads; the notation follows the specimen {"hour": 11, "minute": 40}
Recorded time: {"hour": 4, "minute": 34}
